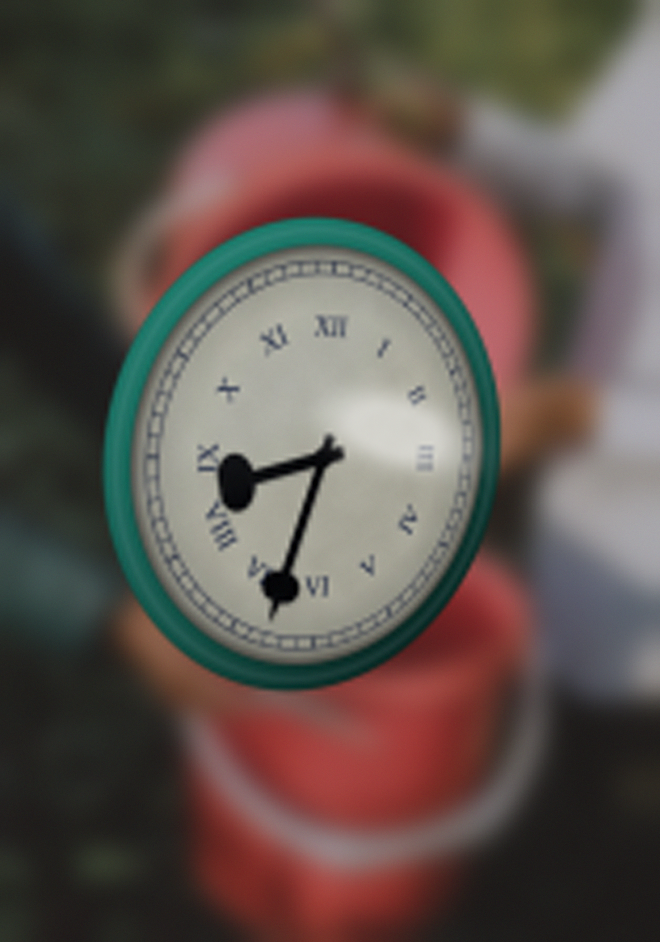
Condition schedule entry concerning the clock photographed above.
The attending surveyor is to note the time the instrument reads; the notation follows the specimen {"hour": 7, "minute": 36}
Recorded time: {"hour": 8, "minute": 33}
